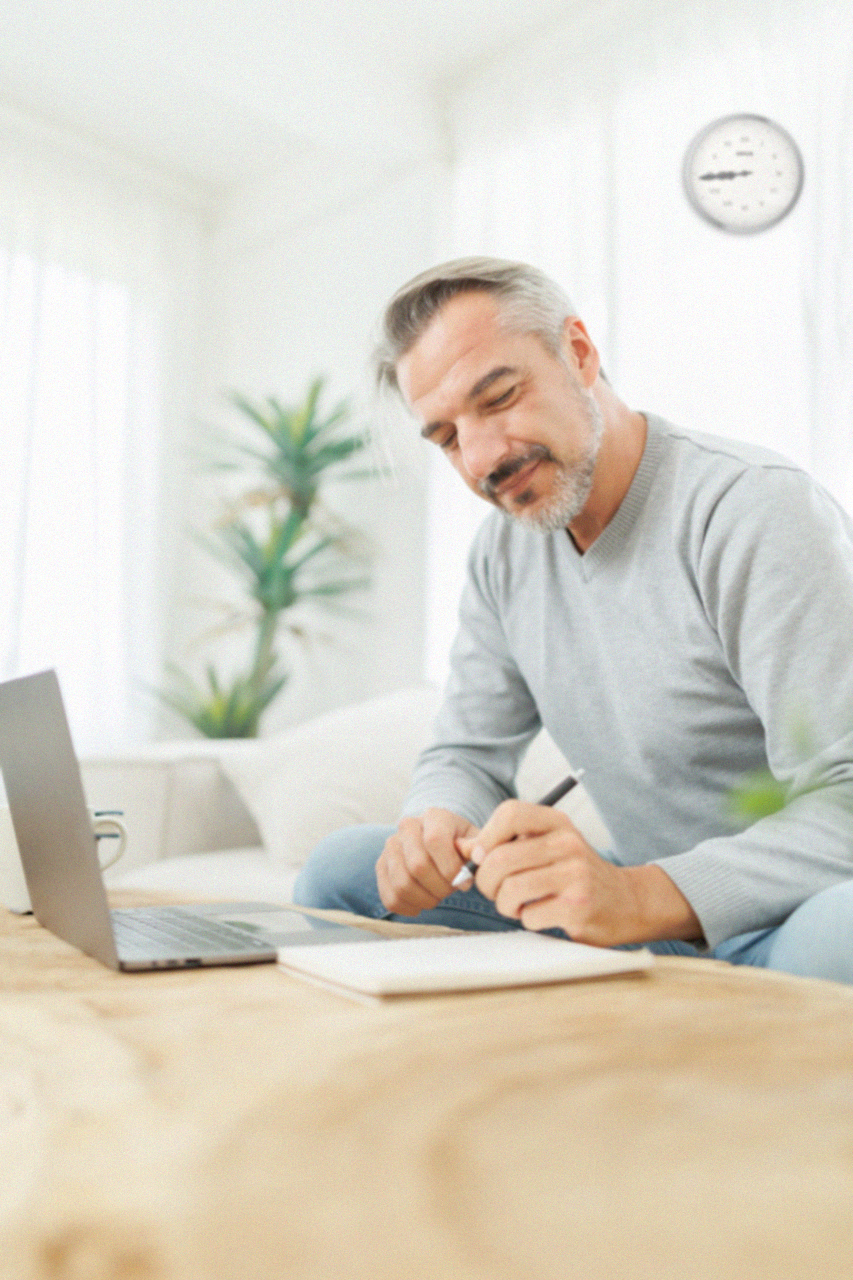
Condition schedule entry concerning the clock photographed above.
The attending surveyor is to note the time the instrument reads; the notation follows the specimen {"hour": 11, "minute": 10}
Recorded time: {"hour": 8, "minute": 44}
